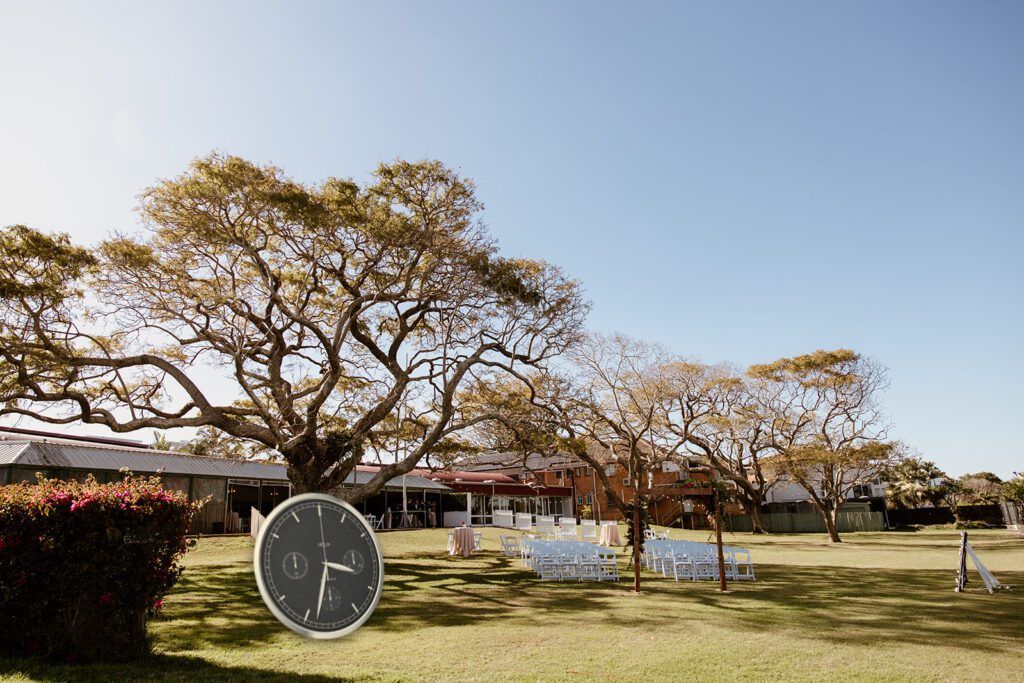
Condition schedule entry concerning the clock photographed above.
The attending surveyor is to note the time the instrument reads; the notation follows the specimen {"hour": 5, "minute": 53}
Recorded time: {"hour": 3, "minute": 33}
